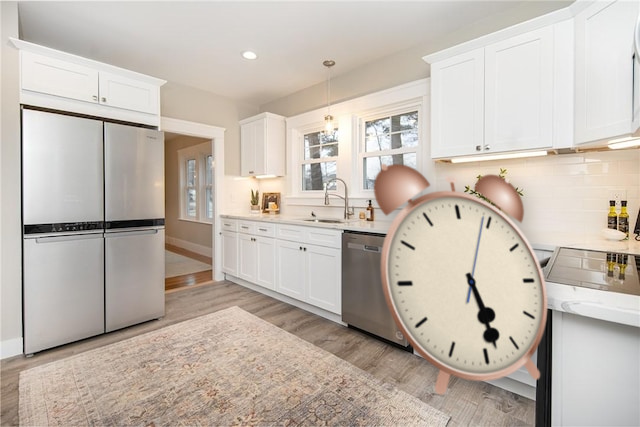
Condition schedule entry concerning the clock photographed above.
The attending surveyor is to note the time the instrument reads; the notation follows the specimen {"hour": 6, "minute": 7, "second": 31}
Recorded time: {"hour": 5, "minute": 28, "second": 4}
